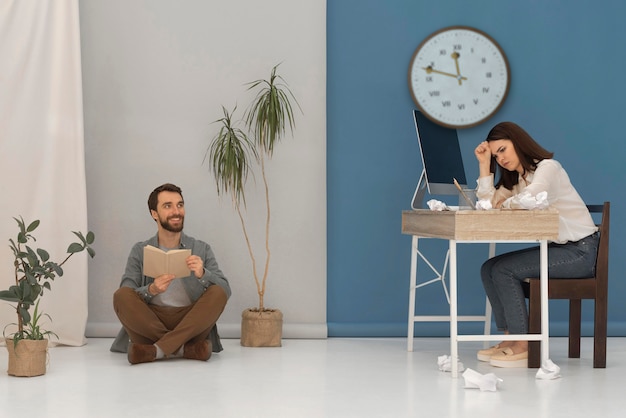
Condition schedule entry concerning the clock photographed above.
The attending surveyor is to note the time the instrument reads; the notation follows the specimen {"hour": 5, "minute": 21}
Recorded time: {"hour": 11, "minute": 48}
